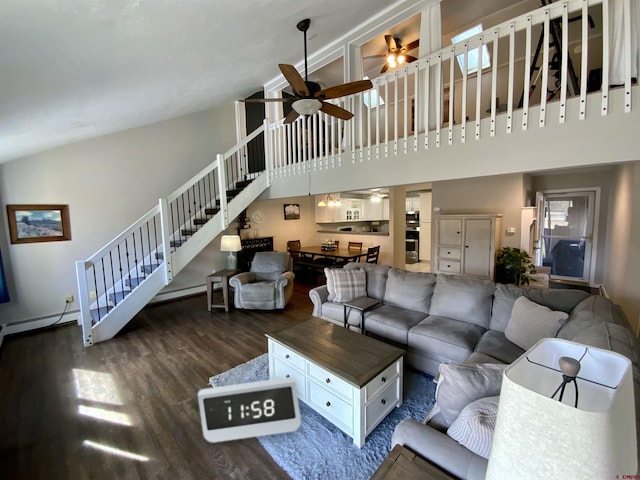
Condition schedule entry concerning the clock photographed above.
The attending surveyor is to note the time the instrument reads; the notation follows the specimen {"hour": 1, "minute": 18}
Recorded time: {"hour": 11, "minute": 58}
